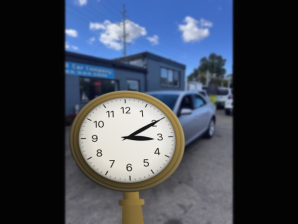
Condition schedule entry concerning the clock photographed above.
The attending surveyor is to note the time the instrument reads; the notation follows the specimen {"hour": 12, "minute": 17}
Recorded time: {"hour": 3, "minute": 10}
